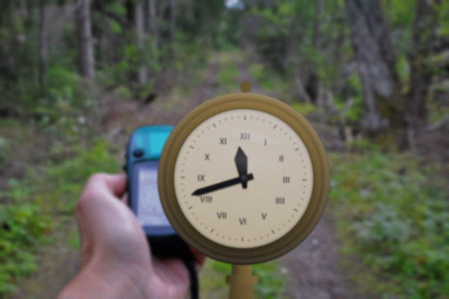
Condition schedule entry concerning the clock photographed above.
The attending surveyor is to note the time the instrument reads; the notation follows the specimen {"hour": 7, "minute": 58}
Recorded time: {"hour": 11, "minute": 42}
